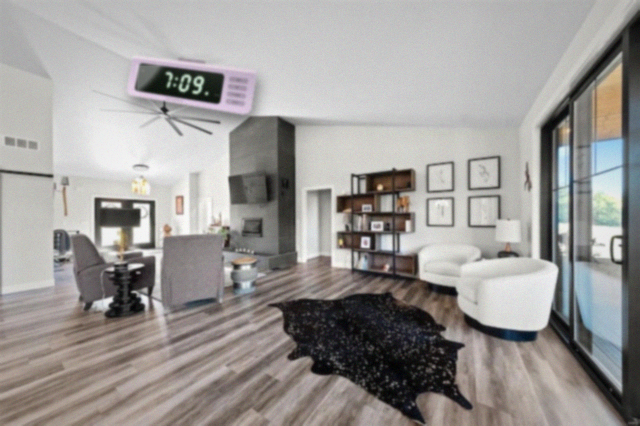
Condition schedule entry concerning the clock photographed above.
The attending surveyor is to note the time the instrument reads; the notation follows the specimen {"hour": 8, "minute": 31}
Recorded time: {"hour": 7, "minute": 9}
